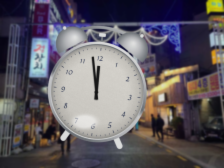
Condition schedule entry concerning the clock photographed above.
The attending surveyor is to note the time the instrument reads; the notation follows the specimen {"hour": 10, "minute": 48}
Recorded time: {"hour": 11, "minute": 58}
